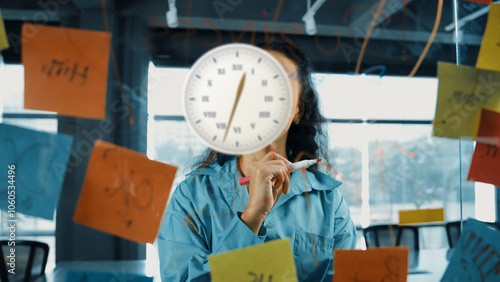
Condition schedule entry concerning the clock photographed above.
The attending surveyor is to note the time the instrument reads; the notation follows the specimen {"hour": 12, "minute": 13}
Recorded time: {"hour": 12, "minute": 33}
